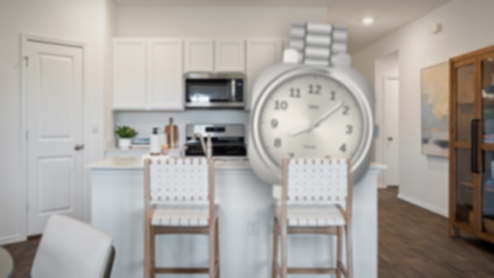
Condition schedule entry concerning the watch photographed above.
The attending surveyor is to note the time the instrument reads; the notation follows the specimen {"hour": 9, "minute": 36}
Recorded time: {"hour": 8, "minute": 8}
